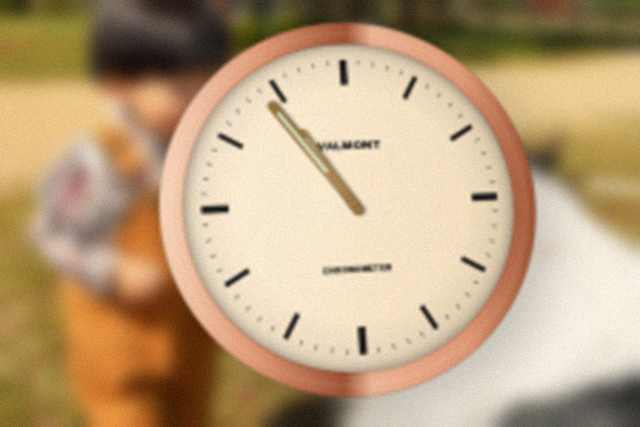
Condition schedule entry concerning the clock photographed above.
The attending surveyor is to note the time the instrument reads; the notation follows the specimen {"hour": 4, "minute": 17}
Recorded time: {"hour": 10, "minute": 54}
